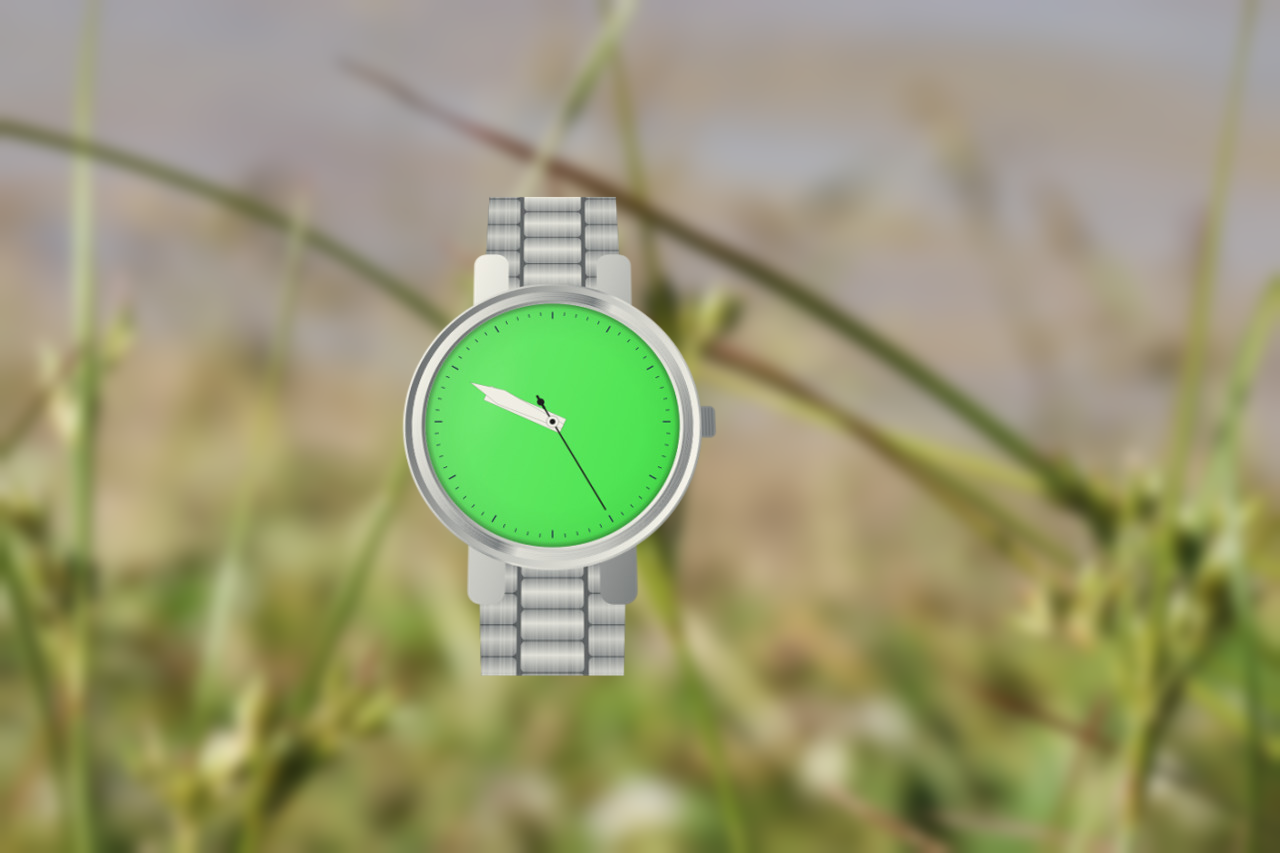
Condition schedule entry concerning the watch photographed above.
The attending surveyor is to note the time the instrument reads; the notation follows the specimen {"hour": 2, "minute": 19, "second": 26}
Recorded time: {"hour": 9, "minute": 49, "second": 25}
